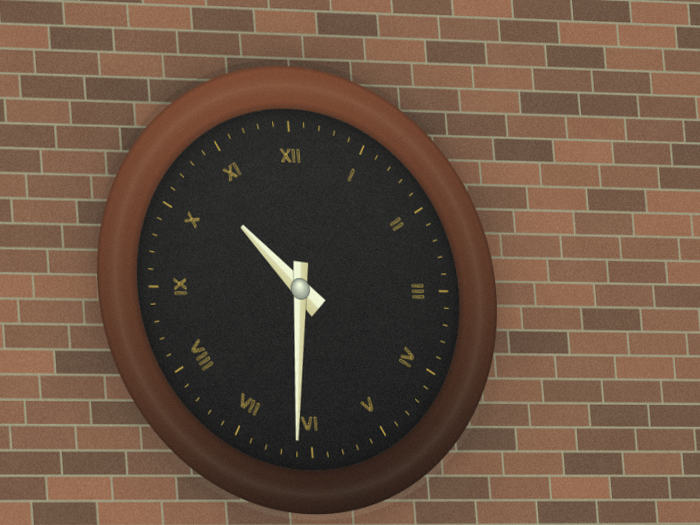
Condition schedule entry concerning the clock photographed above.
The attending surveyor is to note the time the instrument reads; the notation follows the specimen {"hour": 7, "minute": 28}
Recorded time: {"hour": 10, "minute": 31}
